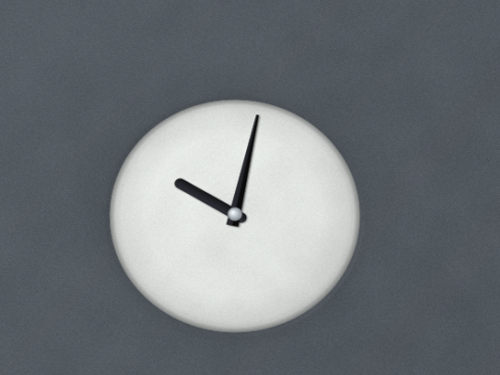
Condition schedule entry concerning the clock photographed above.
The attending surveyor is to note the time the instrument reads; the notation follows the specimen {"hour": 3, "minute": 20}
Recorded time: {"hour": 10, "minute": 2}
